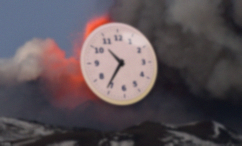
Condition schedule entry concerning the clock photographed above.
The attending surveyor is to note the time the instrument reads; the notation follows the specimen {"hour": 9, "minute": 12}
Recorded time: {"hour": 10, "minute": 36}
